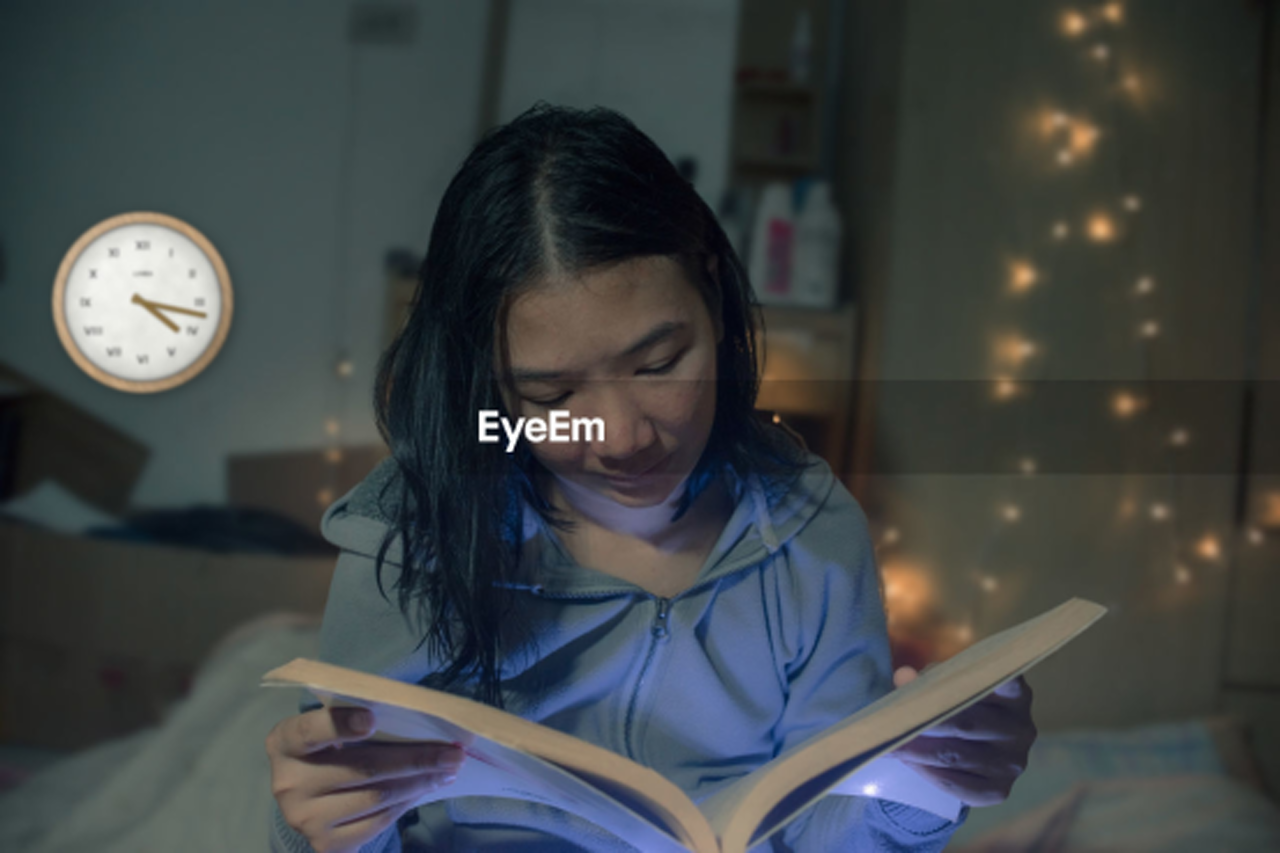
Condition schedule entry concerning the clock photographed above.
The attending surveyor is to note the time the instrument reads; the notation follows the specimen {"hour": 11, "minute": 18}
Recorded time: {"hour": 4, "minute": 17}
